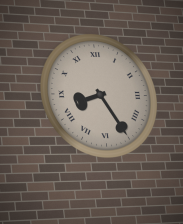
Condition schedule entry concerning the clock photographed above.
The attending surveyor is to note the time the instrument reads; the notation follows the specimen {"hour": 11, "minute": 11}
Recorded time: {"hour": 8, "minute": 25}
